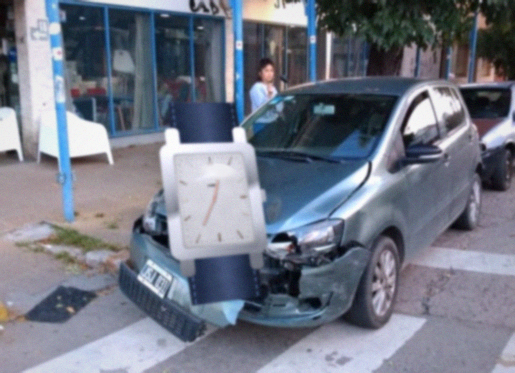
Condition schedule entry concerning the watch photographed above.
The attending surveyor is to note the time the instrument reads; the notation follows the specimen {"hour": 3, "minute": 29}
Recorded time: {"hour": 12, "minute": 35}
